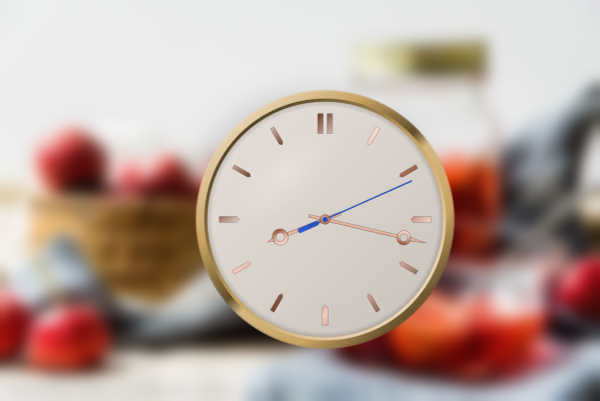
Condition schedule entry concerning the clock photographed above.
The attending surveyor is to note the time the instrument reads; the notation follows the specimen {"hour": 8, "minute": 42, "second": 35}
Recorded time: {"hour": 8, "minute": 17, "second": 11}
